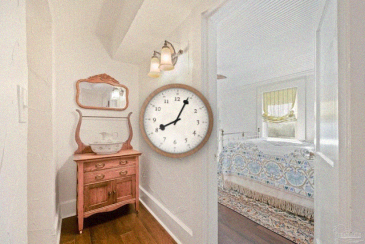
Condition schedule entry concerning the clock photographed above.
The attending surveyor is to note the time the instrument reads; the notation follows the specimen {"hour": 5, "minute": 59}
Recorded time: {"hour": 8, "minute": 4}
